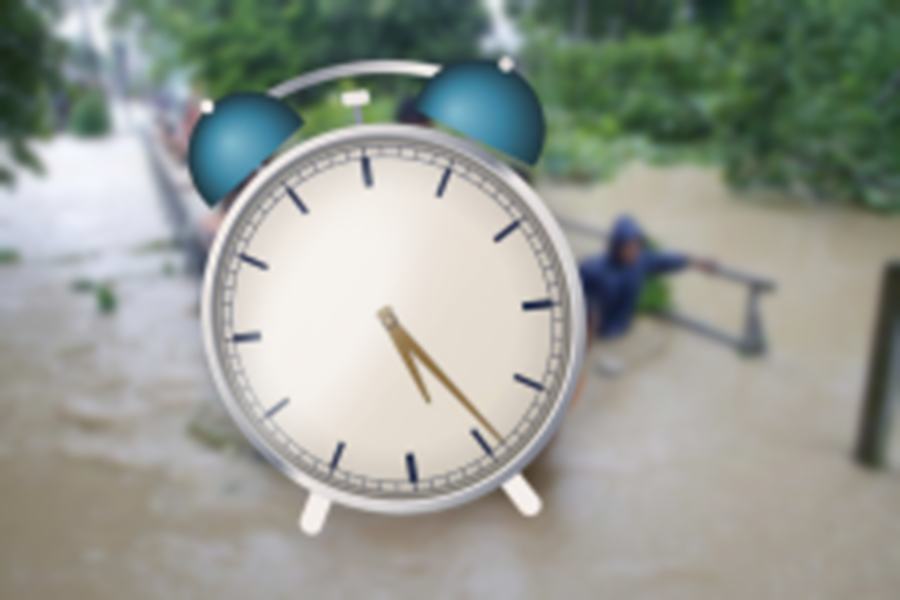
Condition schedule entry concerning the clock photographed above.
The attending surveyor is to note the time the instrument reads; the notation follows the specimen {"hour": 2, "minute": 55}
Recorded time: {"hour": 5, "minute": 24}
